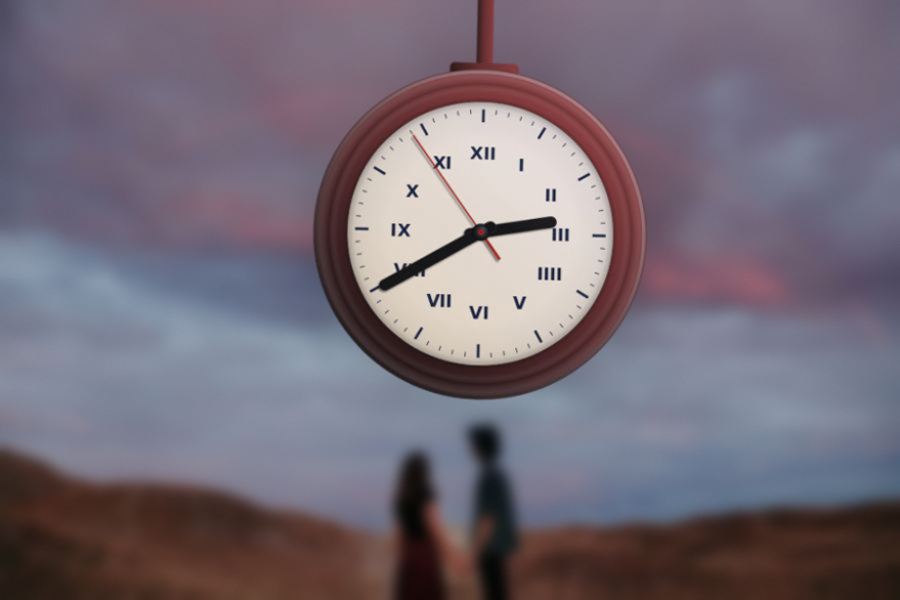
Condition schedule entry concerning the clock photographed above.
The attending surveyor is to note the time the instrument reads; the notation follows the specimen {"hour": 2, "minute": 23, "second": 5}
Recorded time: {"hour": 2, "minute": 39, "second": 54}
